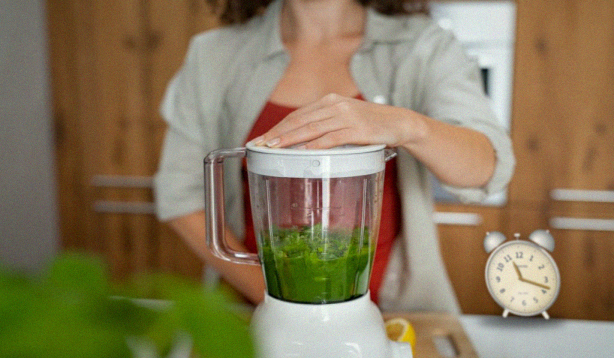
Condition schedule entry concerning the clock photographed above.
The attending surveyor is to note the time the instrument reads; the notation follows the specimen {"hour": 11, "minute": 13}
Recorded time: {"hour": 11, "minute": 18}
